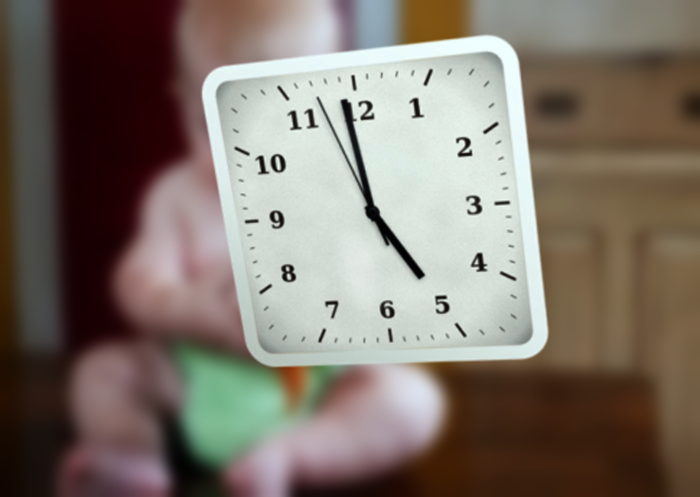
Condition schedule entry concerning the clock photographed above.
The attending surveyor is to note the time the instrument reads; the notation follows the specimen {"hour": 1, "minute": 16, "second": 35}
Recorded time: {"hour": 4, "minute": 58, "second": 57}
